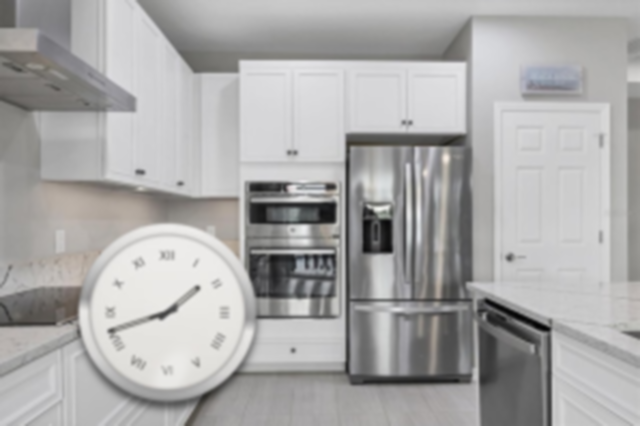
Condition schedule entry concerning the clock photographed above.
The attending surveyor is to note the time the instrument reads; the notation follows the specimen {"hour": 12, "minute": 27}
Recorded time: {"hour": 1, "minute": 42}
